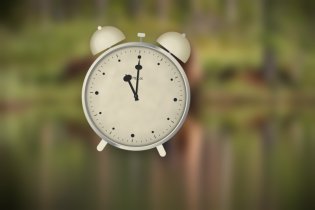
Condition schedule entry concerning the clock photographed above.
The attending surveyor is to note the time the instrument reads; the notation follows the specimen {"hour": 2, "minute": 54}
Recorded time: {"hour": 11, "minute": 0}
